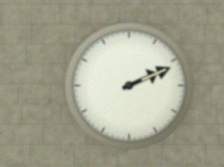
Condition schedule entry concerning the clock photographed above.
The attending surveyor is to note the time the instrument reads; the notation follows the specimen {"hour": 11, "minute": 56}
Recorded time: {"hour": 2, "minute": 11}
